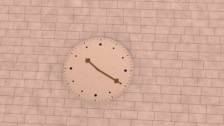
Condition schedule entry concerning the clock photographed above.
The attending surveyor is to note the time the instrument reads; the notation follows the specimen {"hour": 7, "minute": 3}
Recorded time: {"hour": 10, "minute": 20}
